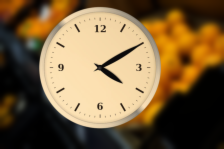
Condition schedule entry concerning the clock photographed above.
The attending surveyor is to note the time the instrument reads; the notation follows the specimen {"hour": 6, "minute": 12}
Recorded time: {"hour": 4, "minute": 10}
